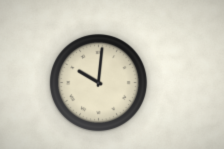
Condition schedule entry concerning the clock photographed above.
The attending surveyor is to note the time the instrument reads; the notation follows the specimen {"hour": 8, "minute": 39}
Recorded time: {"hour": 10, "minute": 1}
